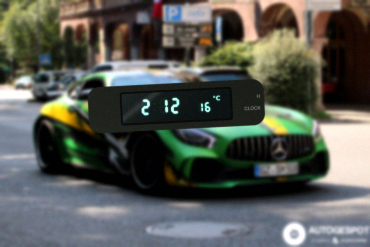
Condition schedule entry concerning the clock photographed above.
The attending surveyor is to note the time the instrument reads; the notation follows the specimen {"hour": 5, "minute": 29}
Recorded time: {"hour": 2, "minute": 12}
